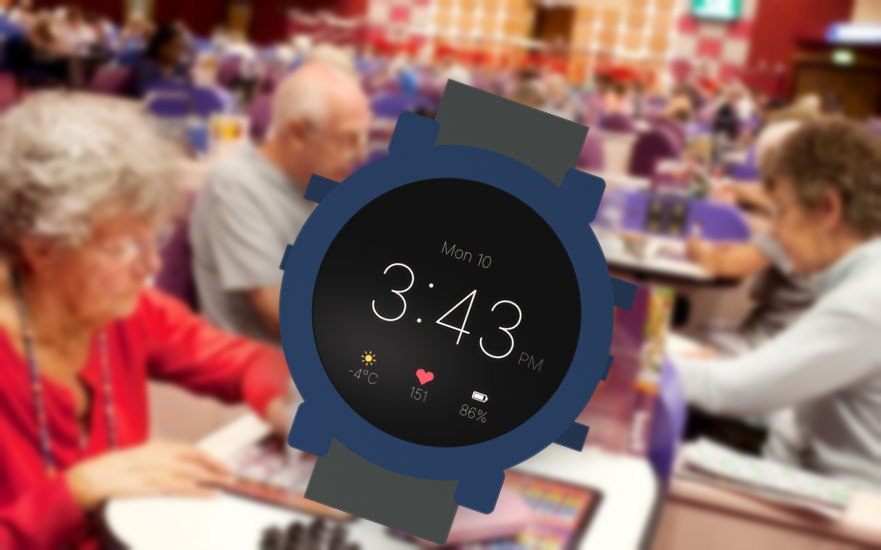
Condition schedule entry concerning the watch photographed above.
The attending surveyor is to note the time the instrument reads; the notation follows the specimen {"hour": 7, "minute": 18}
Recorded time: {"hour": 3, "minute": 43}
